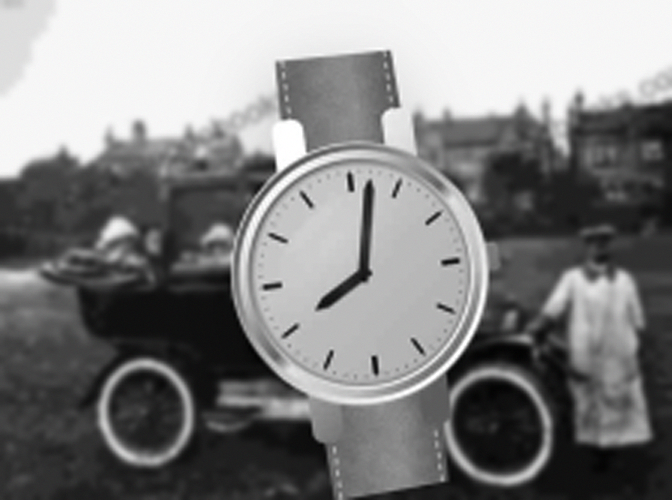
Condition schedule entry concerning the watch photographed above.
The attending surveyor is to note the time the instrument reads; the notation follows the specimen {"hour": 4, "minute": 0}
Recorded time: {"hour": 8, "minute": 2}
